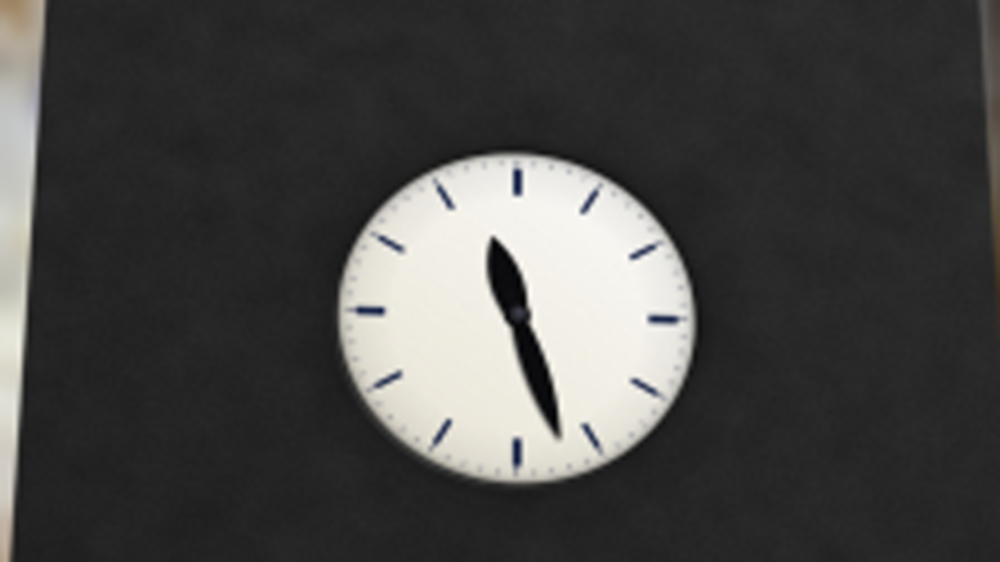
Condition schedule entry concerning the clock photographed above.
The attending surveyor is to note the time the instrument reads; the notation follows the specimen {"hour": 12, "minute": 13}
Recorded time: {"hour": 11, "minute": 27}
